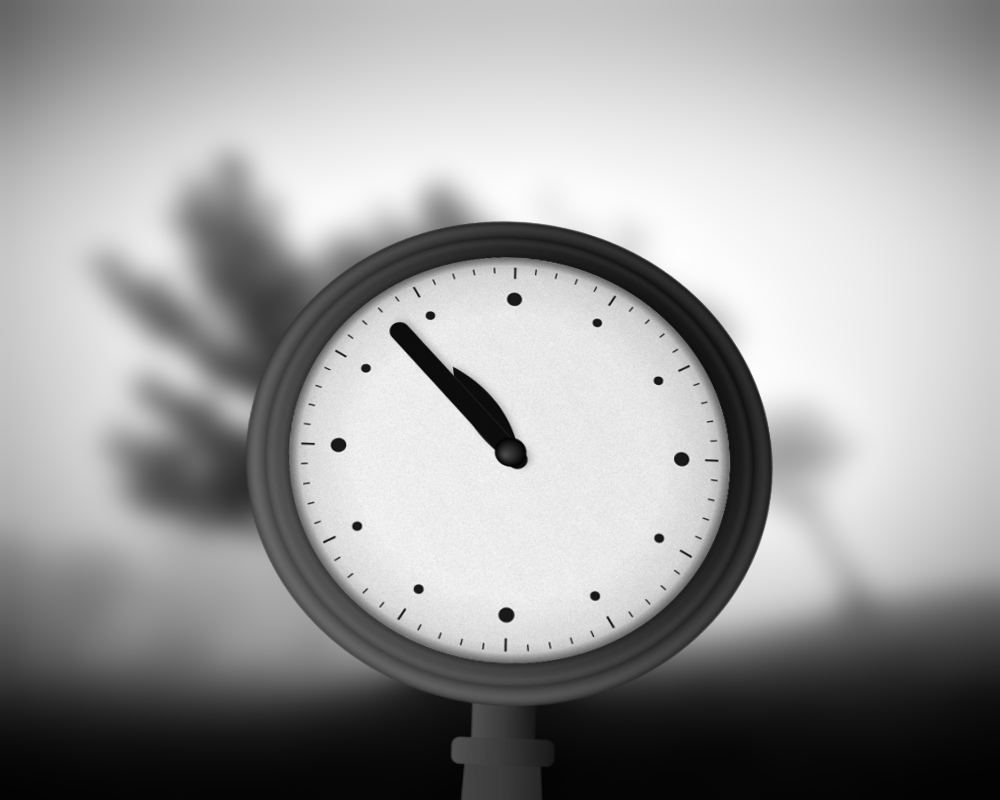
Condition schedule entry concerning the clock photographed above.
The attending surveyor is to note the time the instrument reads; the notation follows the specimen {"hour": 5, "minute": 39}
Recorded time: {"hour": 10, "minute": 53}
